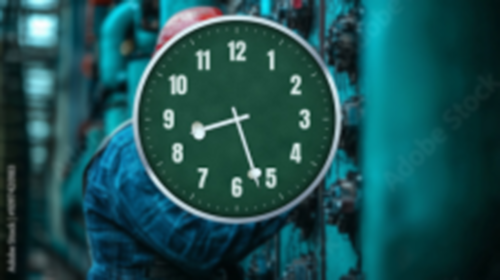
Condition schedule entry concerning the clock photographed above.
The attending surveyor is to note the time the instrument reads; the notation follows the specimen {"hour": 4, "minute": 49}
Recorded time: {"hour": 8, "minute": 27}
